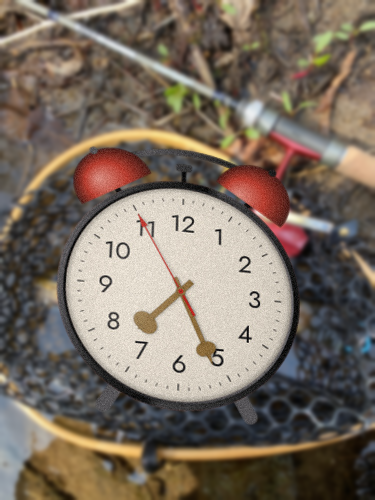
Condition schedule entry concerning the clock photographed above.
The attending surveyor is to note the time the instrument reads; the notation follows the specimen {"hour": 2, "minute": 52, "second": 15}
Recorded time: {"hour": 7, "minute": 25, "second": 55}
